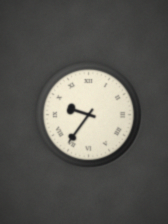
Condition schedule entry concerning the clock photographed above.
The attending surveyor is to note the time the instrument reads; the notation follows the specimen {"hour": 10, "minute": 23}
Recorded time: {"hour": 9, "minute": 36}
